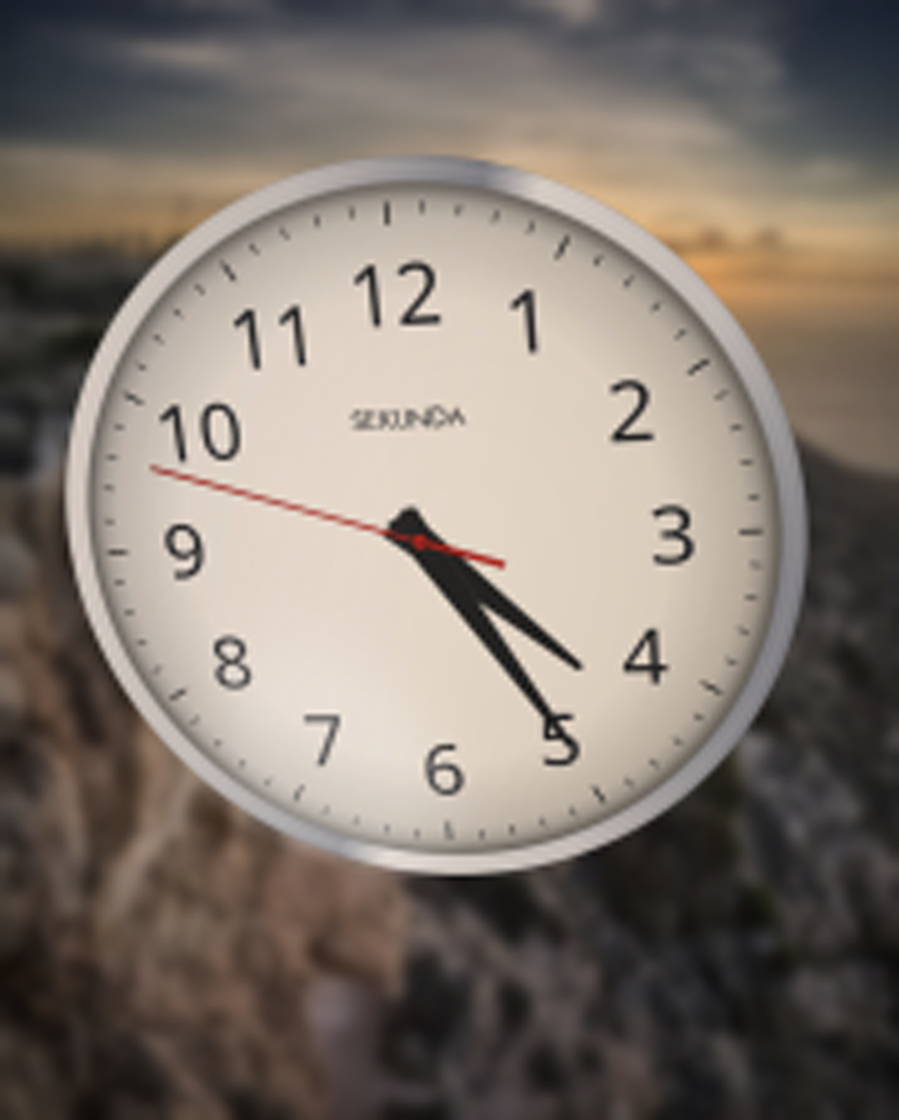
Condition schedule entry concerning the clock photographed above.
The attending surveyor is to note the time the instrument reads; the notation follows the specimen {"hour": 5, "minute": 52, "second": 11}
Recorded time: {"hour": 4, "minute": 24, "second": 48}
